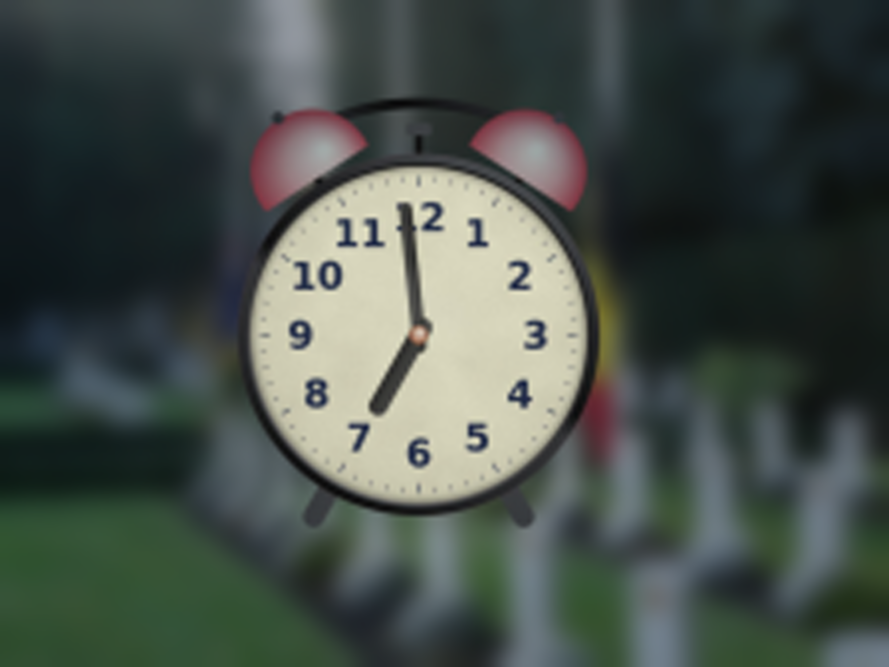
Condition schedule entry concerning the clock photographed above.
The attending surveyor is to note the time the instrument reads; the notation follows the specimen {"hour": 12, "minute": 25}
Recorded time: {"hour": 6, "minute": 59}
